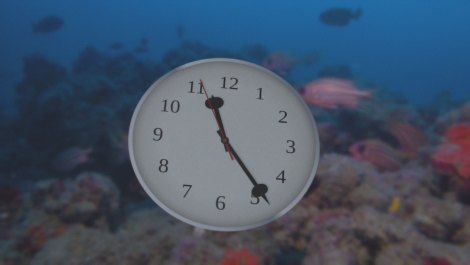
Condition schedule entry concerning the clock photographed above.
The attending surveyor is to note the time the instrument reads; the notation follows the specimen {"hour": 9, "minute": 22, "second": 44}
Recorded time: {"hour": 11, "minute": 23, "second": 56}
